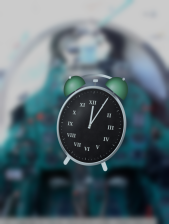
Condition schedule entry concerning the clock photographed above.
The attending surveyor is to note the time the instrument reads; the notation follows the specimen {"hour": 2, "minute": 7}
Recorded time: {"hour": 12, "minute": 5}
